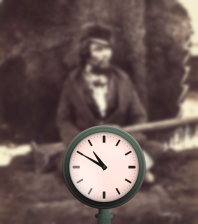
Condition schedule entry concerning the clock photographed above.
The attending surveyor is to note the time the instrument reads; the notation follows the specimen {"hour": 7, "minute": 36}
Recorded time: {"hour": 10, "minute": 50}
